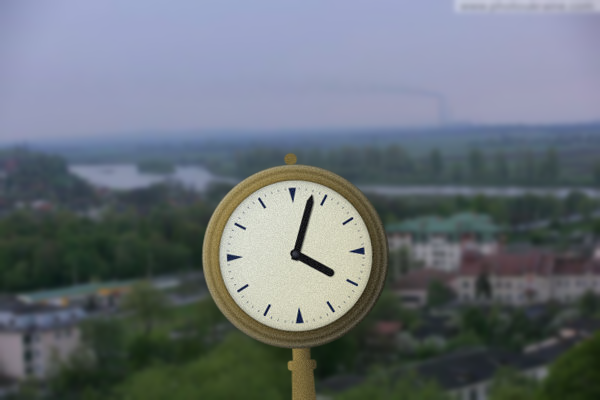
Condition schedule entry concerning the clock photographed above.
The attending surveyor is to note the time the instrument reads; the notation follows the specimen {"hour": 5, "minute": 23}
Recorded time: {"hour": 4, "minute": 3}
